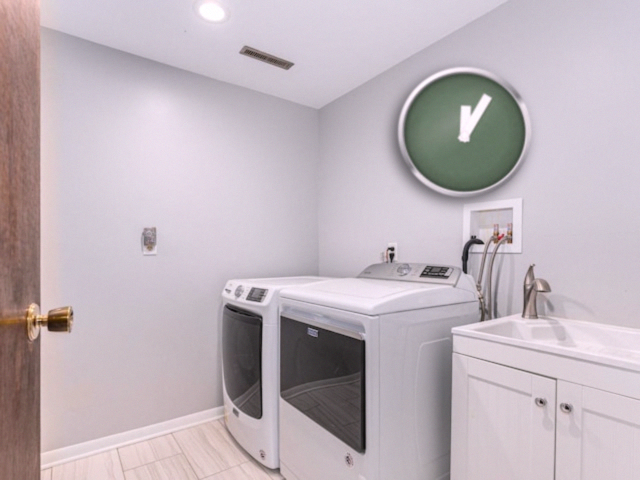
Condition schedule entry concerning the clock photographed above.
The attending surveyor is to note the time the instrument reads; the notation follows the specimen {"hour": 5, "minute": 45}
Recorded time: {"hour": 12, "minute": 5}
